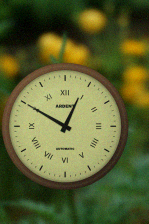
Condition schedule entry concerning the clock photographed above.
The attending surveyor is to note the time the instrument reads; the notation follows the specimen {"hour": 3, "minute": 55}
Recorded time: {"hour": 12, "minute": 50}
